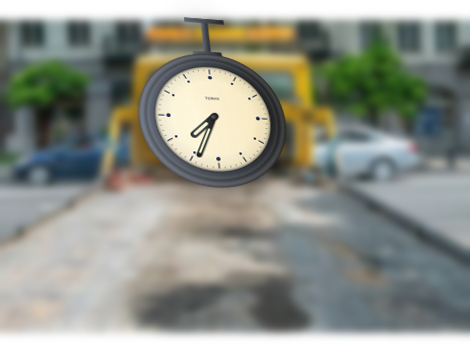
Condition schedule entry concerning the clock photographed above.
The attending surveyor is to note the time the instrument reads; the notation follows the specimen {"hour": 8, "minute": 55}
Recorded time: {"hour": 7, "minute": 34}
